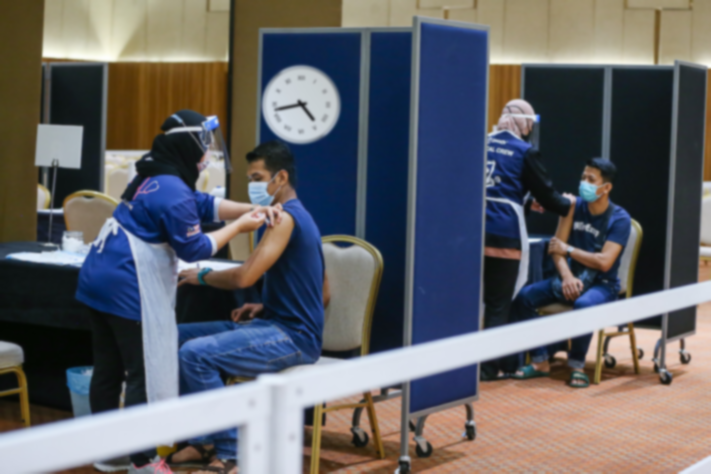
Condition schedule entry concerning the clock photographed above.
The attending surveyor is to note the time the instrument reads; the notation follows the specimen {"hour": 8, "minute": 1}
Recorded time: {"hour": 4, "minute": 43}
